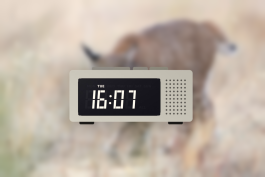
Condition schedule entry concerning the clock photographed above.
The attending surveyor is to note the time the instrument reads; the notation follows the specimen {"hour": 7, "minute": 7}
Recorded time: {"hour": 16, "minute": 7}
